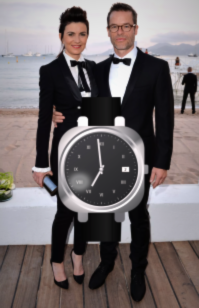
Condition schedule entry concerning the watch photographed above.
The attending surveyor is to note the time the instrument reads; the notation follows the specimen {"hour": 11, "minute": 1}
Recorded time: {"hour": 6, "minute": 59}
